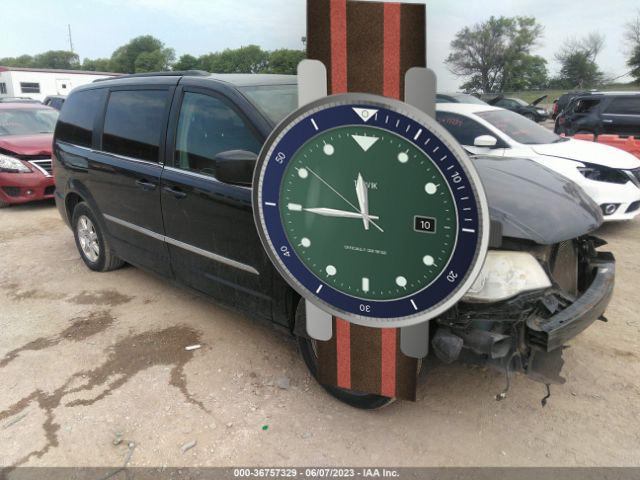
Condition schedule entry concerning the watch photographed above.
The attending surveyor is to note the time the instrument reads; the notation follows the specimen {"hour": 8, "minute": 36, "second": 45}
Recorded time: {"hour": 11, "minute": 44, "second": 51}
